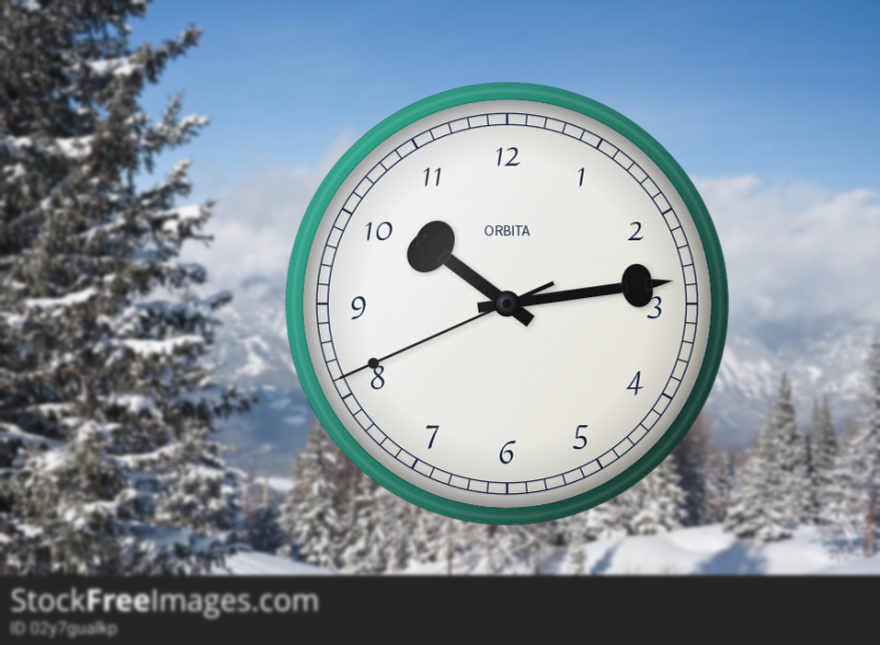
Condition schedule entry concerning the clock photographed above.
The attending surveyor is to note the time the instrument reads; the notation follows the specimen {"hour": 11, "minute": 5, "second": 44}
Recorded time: {"hour": 10, "minute": 13, "second": 41}
